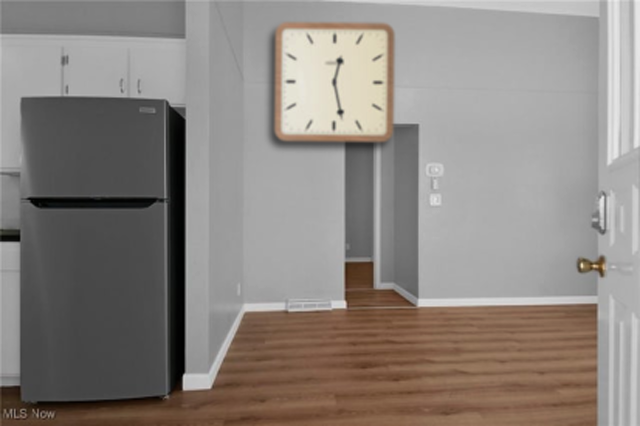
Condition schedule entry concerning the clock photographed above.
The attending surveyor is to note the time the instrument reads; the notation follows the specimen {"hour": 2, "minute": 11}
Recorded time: {"hour": 12, "minute": 28}
